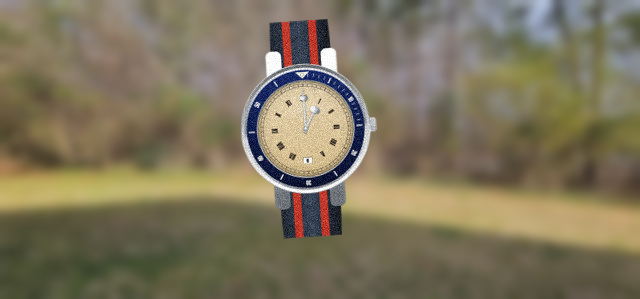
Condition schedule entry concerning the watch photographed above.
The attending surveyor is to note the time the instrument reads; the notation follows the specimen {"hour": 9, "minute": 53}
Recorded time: {"hour": 1, "minute": 0}
